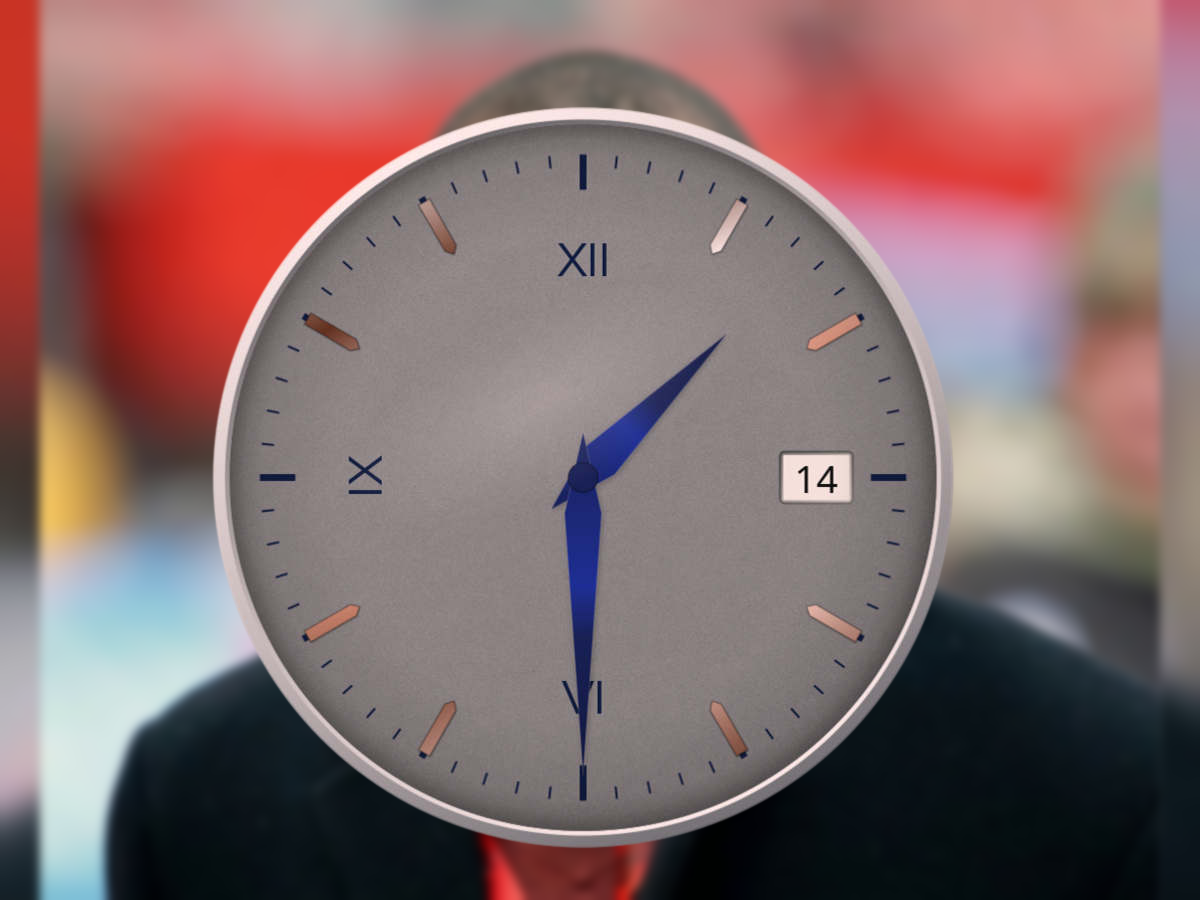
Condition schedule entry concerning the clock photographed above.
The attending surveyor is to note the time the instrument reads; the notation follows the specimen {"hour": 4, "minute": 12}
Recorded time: {"hour": 1, "minute": 30}
